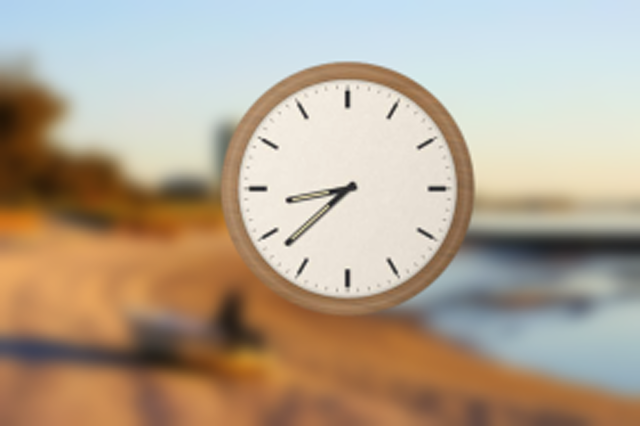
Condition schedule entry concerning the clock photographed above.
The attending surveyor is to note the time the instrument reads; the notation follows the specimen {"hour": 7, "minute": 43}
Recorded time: {"hour": 8, "minute": 38}
